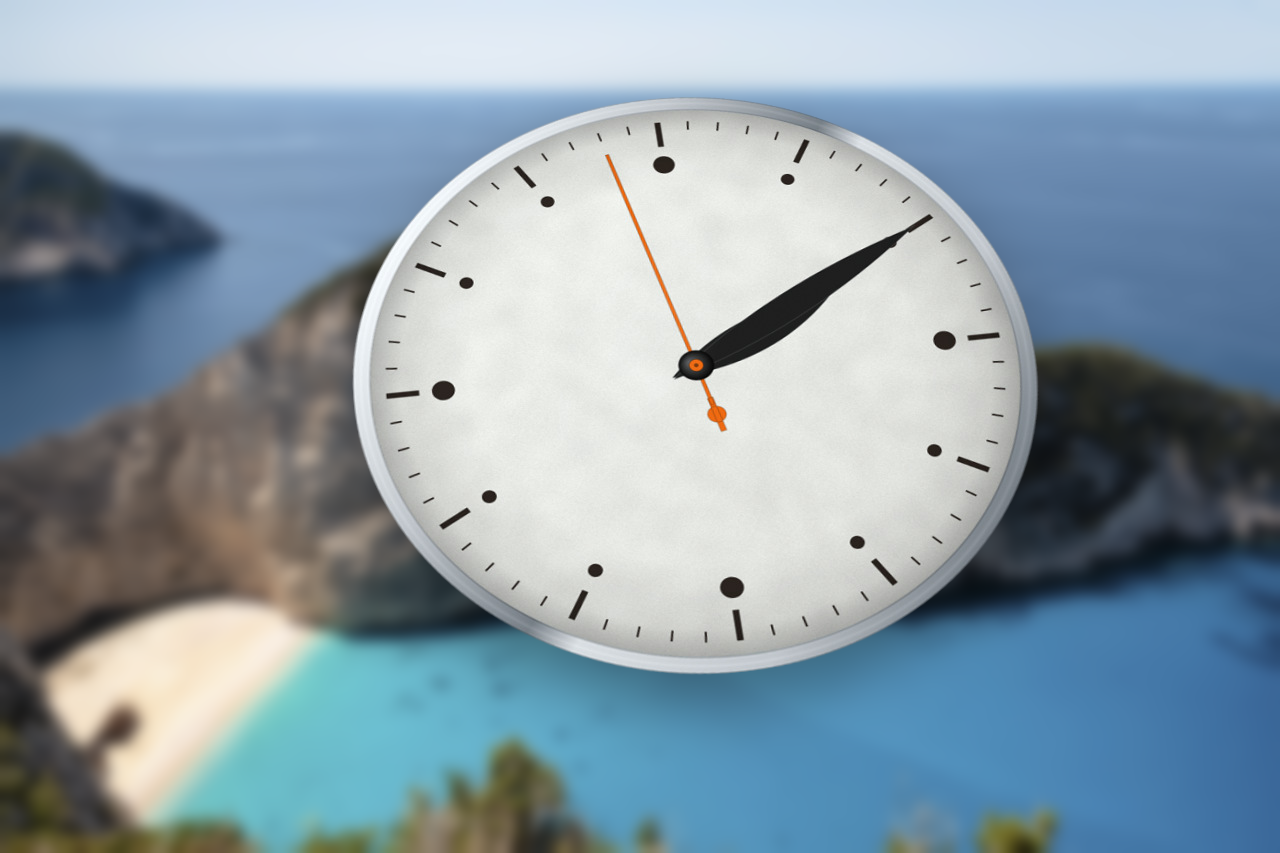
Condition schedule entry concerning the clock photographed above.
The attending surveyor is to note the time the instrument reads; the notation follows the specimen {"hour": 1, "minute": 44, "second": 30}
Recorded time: {"hour": 2, "minute": 9, "second": 58}
